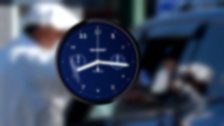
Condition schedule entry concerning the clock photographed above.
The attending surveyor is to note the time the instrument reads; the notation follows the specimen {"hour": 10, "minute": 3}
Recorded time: {"hour": 8, "minute": 16}
